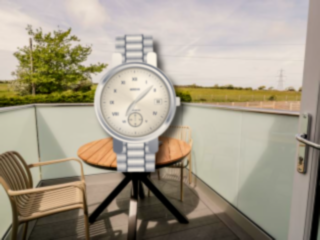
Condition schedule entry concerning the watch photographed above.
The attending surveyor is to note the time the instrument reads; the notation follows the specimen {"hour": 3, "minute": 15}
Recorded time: {"hour": 7, "minute": 8}
